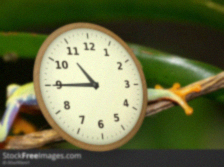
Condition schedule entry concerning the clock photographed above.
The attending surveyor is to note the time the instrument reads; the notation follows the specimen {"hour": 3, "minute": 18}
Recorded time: {"hour": 10, "minute": 45}
